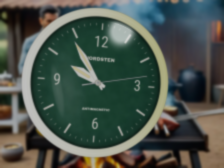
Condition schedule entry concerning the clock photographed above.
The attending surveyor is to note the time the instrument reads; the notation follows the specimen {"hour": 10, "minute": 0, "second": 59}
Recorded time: {"hour": 9, "minute": 54, "second": 13}
